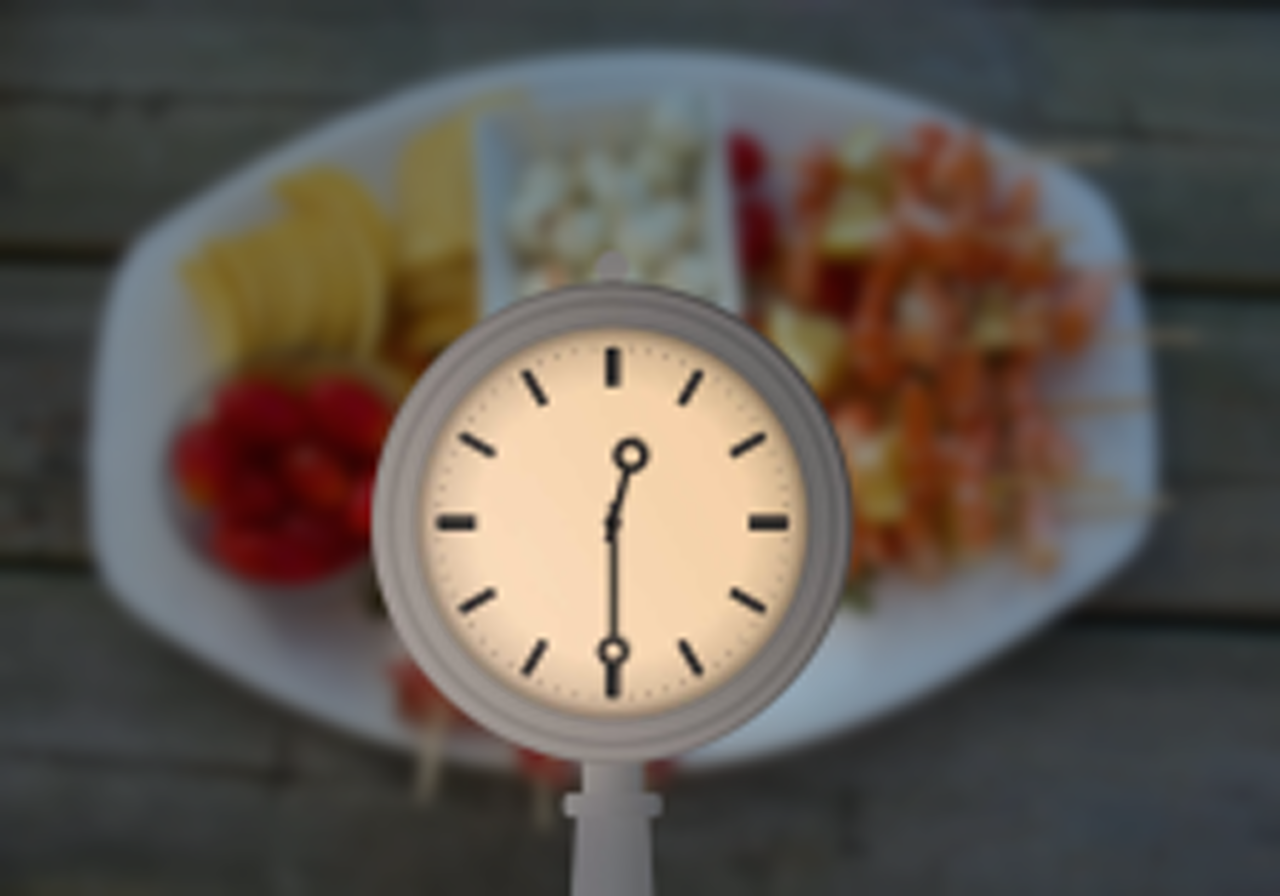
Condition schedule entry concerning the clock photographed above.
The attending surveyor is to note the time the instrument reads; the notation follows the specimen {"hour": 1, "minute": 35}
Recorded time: {"hour": 12, "minute": 30}
